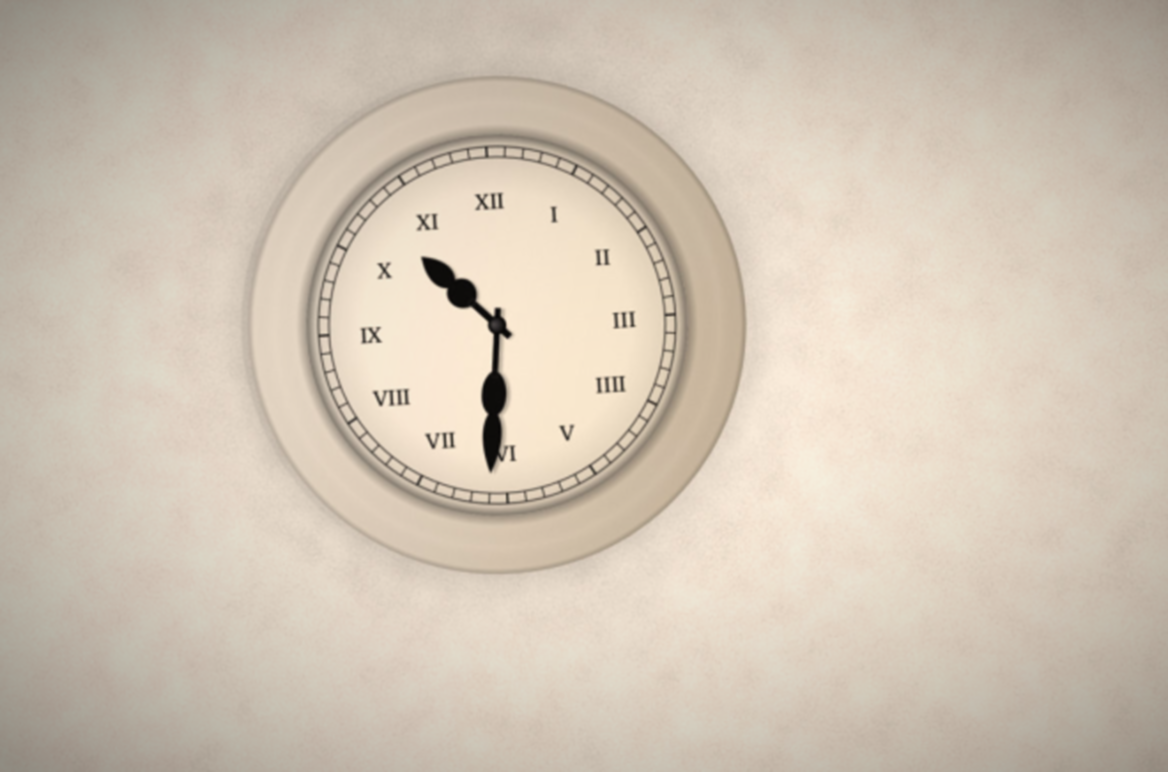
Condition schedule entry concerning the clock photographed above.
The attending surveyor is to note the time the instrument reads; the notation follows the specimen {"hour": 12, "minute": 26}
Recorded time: {"hour": 10, "minute": 31}
